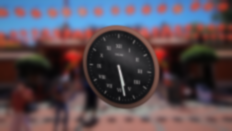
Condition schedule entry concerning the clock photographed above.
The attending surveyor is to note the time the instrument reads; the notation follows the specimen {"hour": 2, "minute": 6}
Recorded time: {"hour": 5, "minute": 28}
